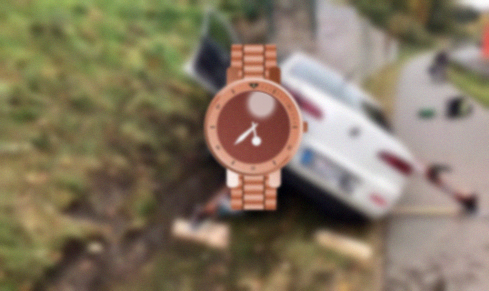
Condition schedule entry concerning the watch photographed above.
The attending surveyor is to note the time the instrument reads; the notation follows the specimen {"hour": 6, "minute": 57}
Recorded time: {"hour": 5, "minute": 38}
